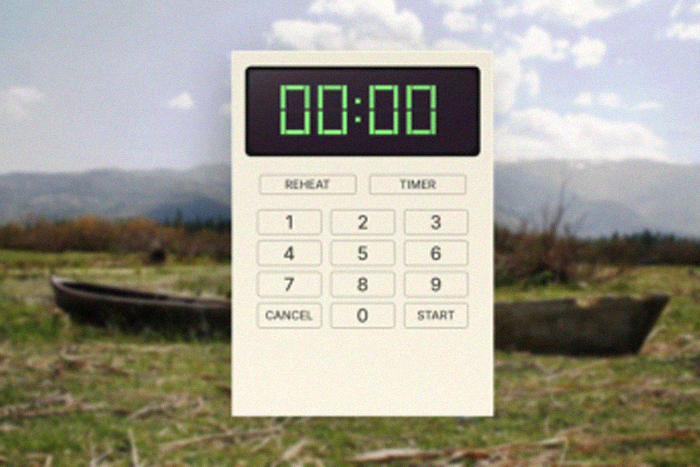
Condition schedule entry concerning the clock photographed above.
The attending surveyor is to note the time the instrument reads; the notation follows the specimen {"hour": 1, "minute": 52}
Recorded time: {"hour": 0, "minute": 0}
